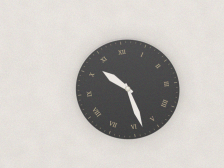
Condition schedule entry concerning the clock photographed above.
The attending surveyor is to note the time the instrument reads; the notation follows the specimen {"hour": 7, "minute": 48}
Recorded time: {"hour": 10, "minute": 28}
